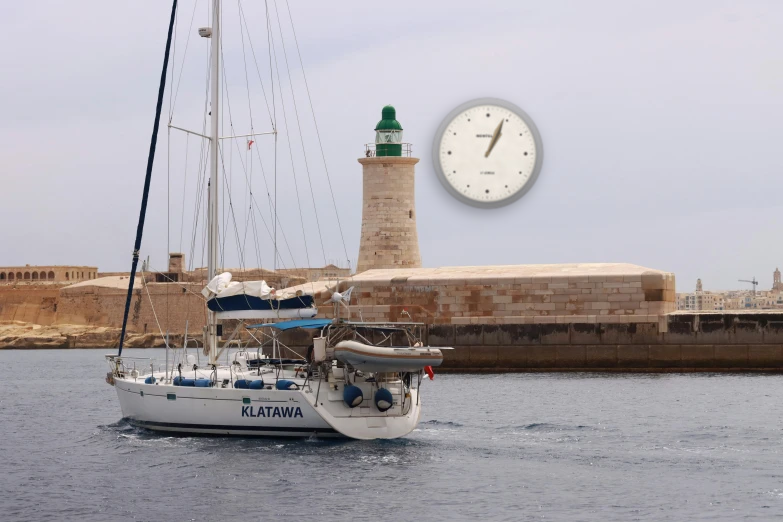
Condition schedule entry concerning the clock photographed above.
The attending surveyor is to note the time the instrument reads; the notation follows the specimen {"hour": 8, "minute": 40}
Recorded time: {"hour": 1, "minute": 4}
